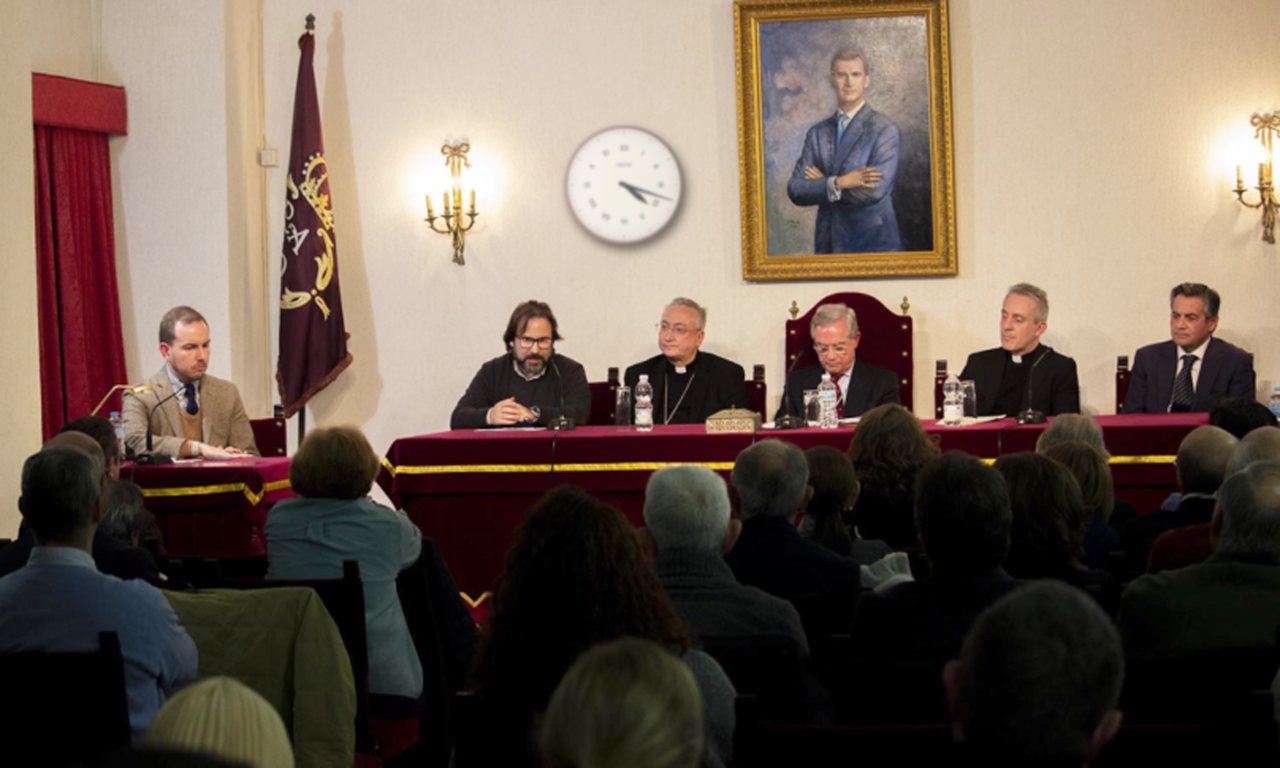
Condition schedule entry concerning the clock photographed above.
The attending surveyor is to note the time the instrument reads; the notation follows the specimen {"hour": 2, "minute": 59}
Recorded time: {"hour": 4, "minute": 18}
